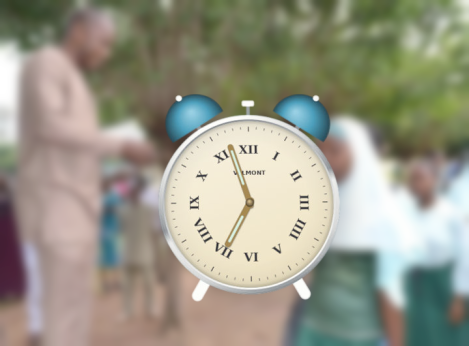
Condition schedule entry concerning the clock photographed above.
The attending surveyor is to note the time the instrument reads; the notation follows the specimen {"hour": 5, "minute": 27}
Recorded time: {"hour": 6, "minute": 57}
